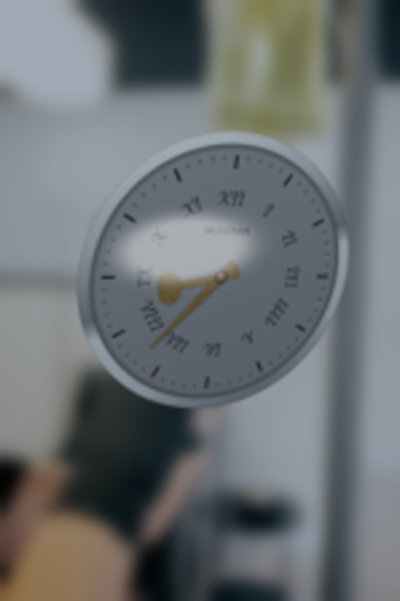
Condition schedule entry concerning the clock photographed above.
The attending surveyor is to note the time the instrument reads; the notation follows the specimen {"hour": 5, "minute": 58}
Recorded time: {"hour": 8, "minute": 37}
